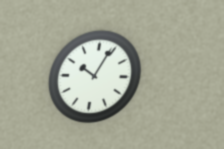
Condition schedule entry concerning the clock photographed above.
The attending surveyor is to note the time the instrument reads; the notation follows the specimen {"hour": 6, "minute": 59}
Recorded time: {"hour": 10, "minute": 4}
